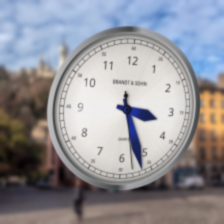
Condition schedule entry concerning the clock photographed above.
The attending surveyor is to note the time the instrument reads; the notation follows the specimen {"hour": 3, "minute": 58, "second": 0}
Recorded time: {"hour": 3, "minute": 26, "second": 28}
